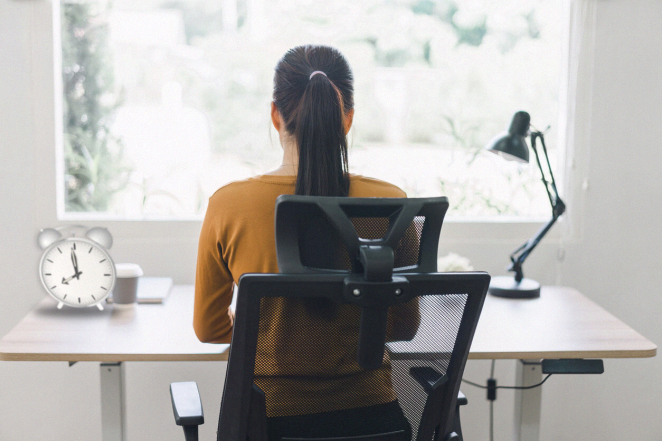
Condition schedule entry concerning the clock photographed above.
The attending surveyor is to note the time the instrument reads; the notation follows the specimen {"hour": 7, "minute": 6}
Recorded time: {"hour": 7, "minute": 59}
